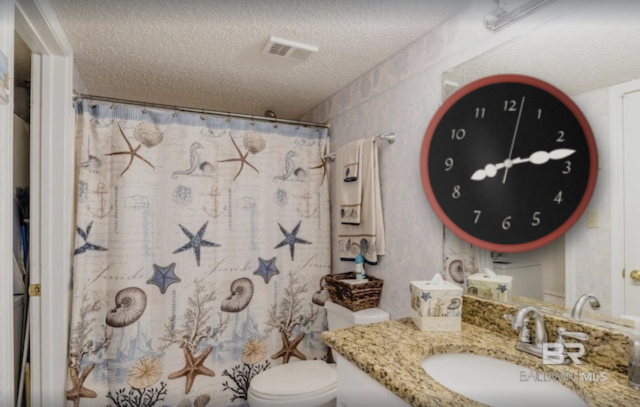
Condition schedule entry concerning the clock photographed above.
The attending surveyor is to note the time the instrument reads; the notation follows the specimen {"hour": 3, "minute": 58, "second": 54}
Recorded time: {"hour": 8, "minute": 13, "second": 2}
